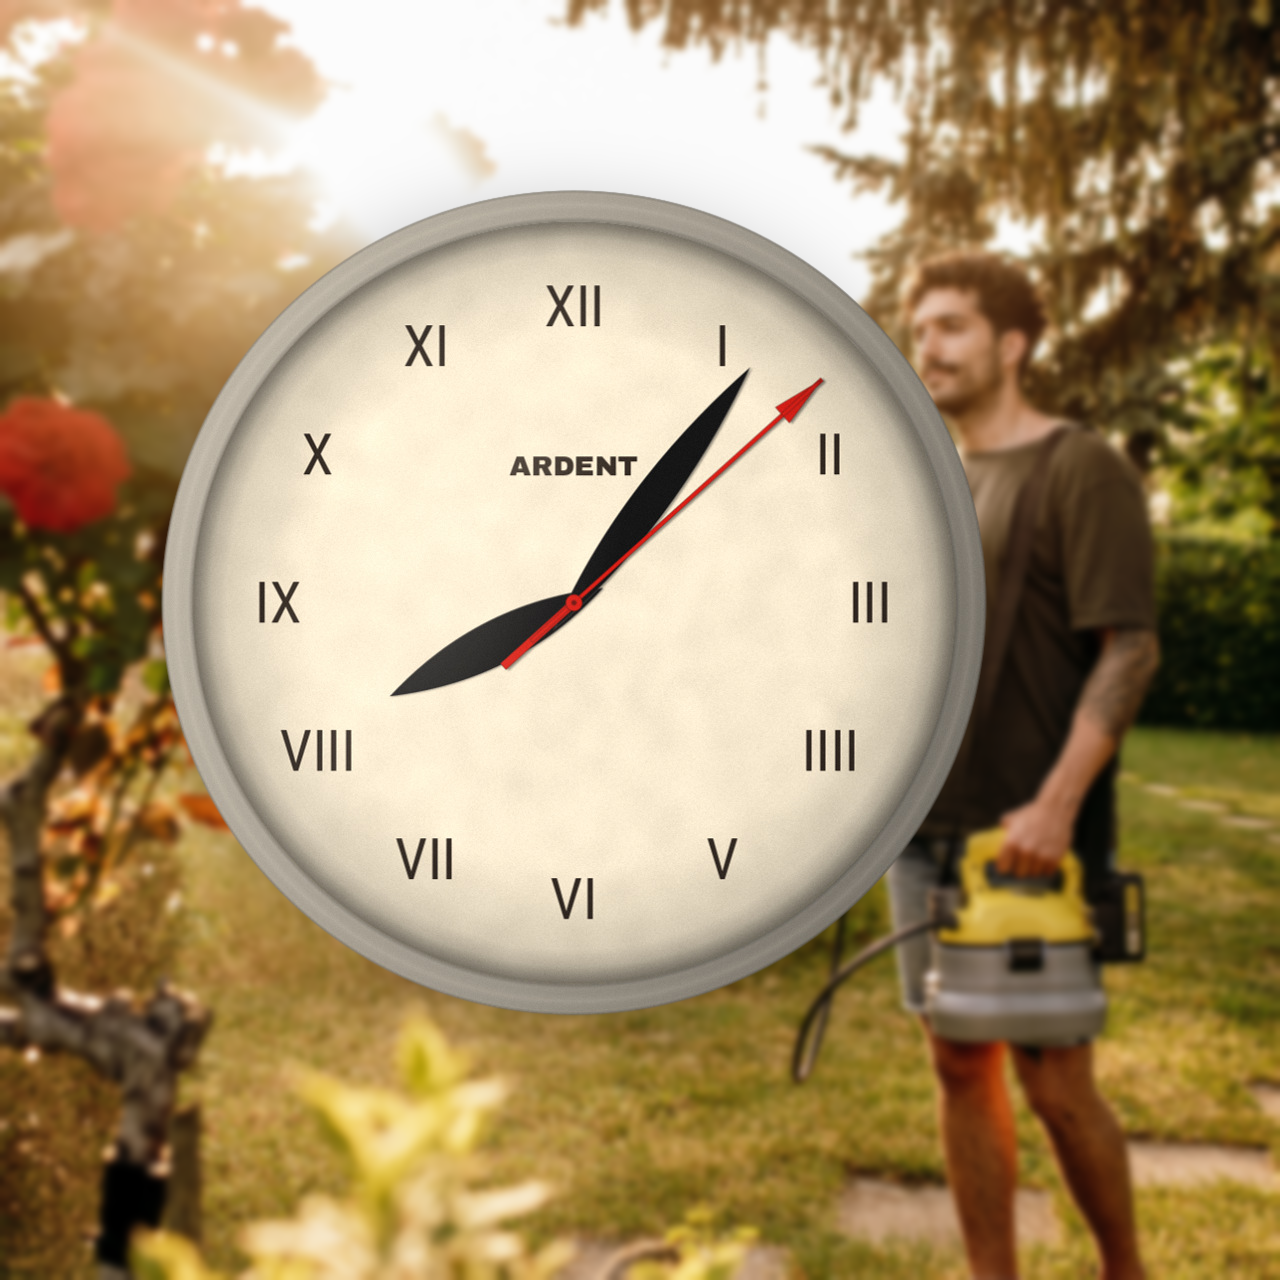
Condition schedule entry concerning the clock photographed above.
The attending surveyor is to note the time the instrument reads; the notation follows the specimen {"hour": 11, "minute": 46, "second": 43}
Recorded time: {"hour": 8, "minute": 6, "second": 8}
